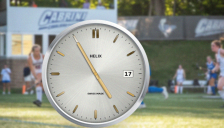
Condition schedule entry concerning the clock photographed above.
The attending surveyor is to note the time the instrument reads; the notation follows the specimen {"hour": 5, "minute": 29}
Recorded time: {"hour": 4, "minute": 55}
